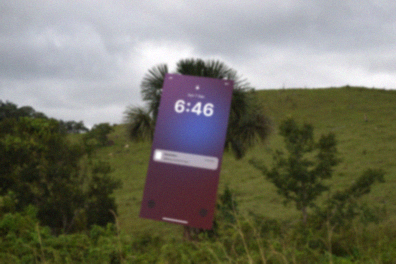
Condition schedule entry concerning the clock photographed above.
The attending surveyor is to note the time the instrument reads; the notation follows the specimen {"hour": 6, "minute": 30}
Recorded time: {"hour": 6, "minute": 46}
